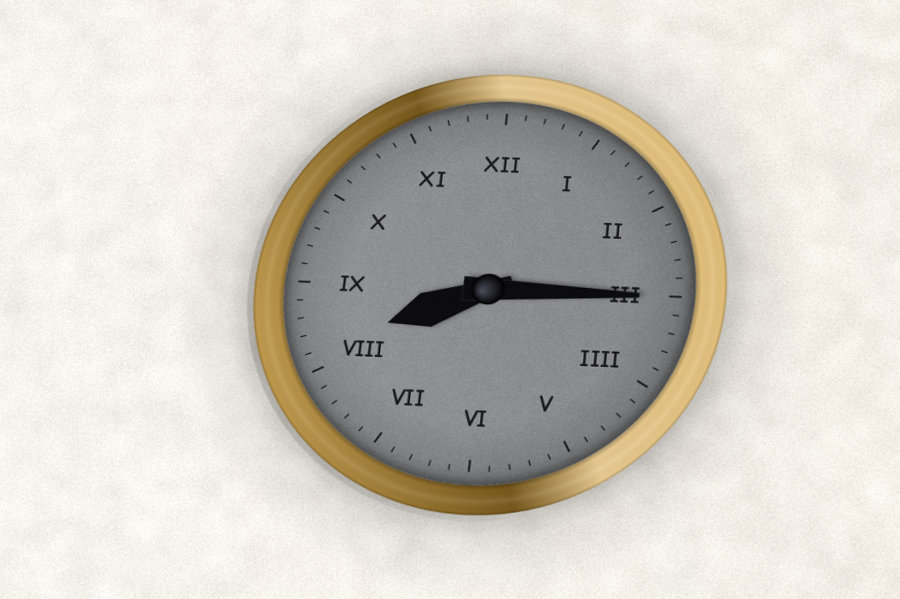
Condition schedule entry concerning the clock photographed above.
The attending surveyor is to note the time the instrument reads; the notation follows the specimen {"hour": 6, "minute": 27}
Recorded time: {"hour": 8, "minute": 15}
